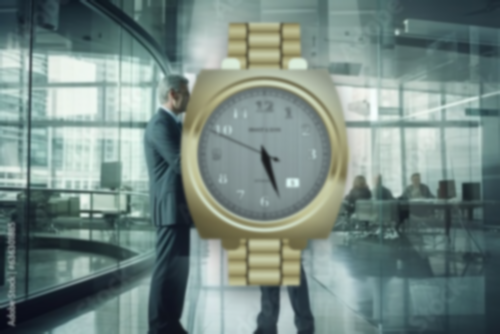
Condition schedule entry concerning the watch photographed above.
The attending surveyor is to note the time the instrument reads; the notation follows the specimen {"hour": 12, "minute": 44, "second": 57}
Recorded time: {"hour": 5, "minute": 26, "second": 49}
